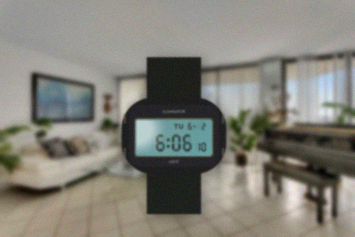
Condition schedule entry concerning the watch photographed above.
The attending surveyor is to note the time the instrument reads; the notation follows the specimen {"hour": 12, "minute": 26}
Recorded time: {"hour": 6, "minute": 6}
